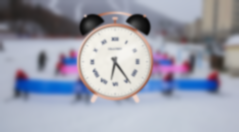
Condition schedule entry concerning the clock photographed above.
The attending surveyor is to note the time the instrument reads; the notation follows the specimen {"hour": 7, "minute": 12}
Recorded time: {"hour": 6, "minute": 24}
